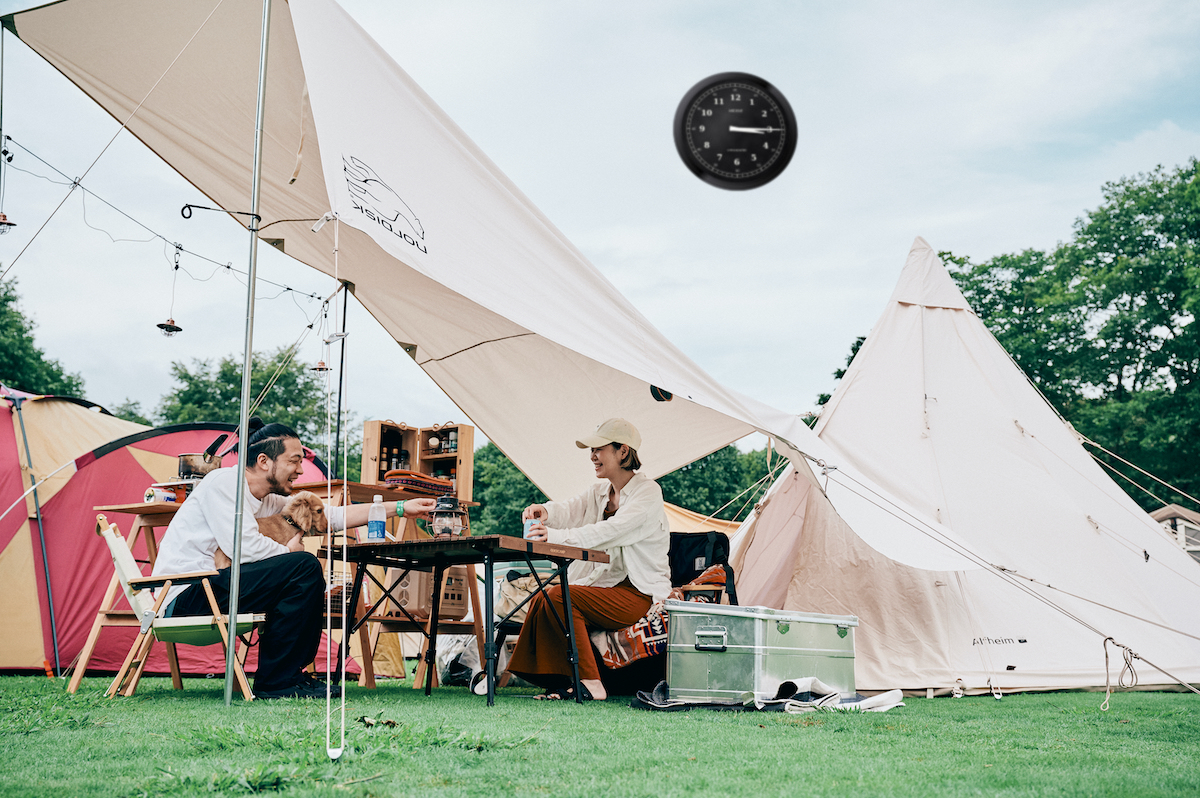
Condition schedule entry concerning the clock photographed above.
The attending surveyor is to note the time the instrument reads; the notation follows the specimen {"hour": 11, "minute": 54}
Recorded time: {"hour": 3, "minute": 15}
